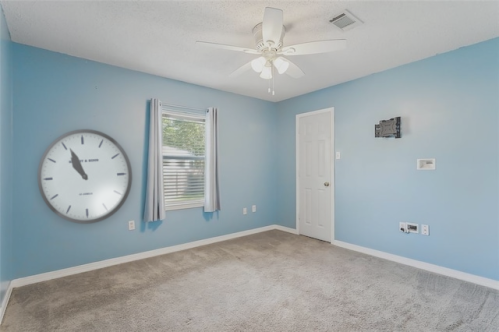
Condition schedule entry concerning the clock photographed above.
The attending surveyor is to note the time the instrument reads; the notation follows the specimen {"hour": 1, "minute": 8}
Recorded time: {"hour": 10, "minute": 56}
